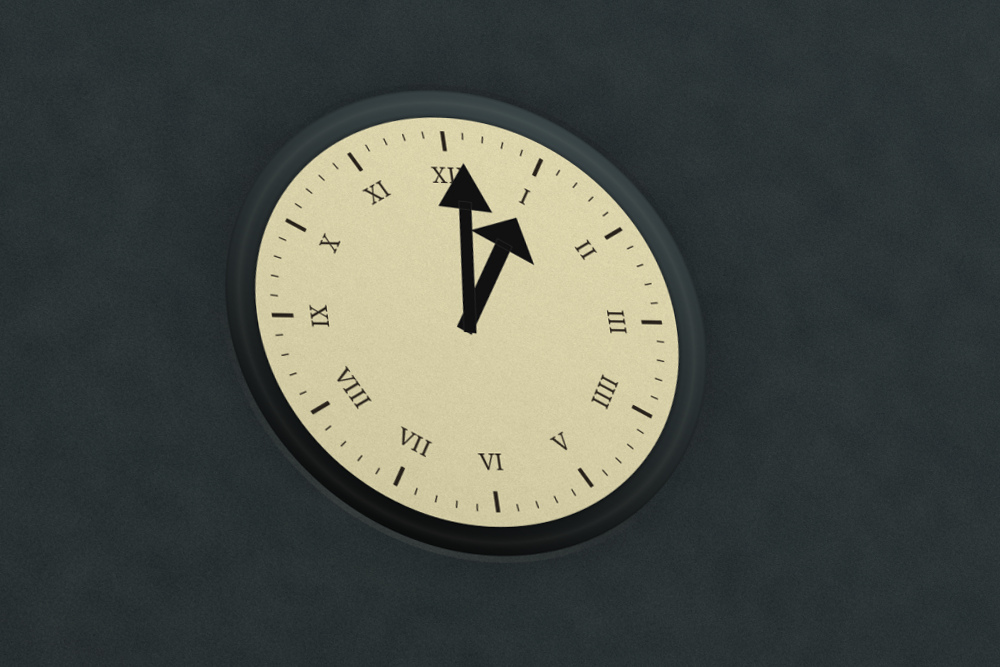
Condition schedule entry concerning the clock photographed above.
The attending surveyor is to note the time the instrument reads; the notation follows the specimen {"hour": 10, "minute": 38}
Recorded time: {"hour": 1, "minute": 1}
